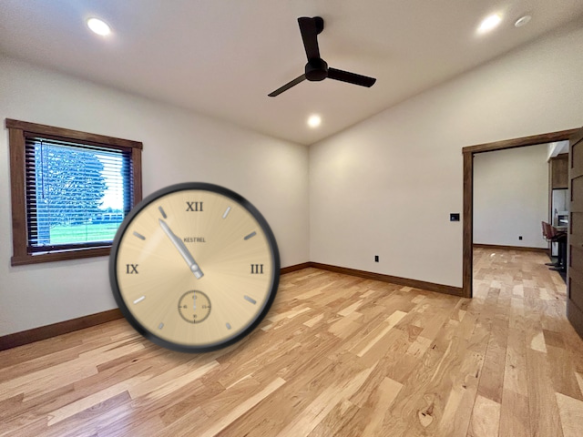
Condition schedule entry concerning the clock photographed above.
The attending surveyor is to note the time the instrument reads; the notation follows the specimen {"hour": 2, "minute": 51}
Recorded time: {"hour": 10, "minute": 54}
